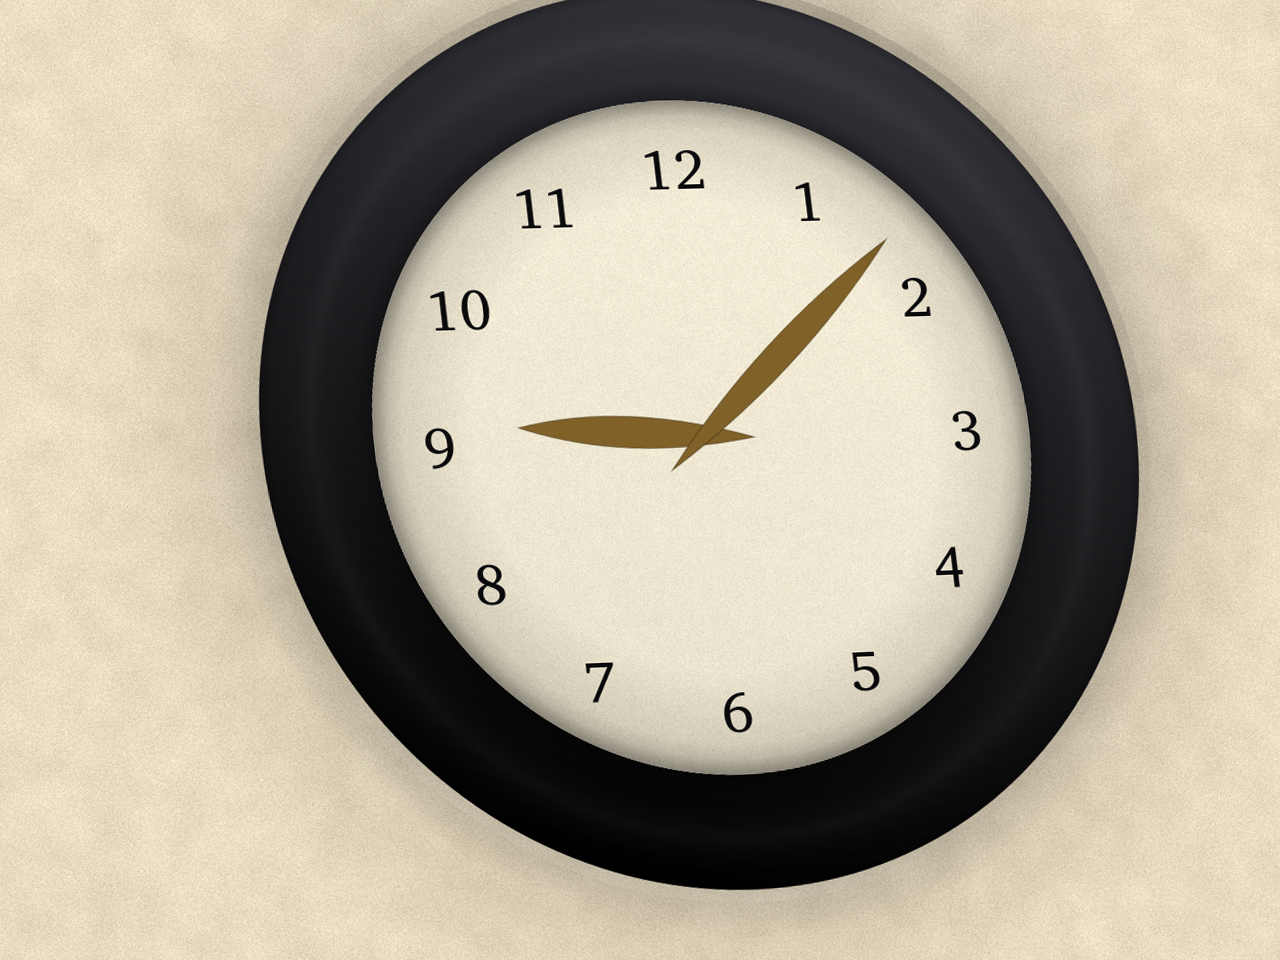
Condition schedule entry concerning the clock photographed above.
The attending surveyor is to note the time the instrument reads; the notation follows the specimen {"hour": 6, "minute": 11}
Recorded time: {"hour": 9, "minute": 8}
